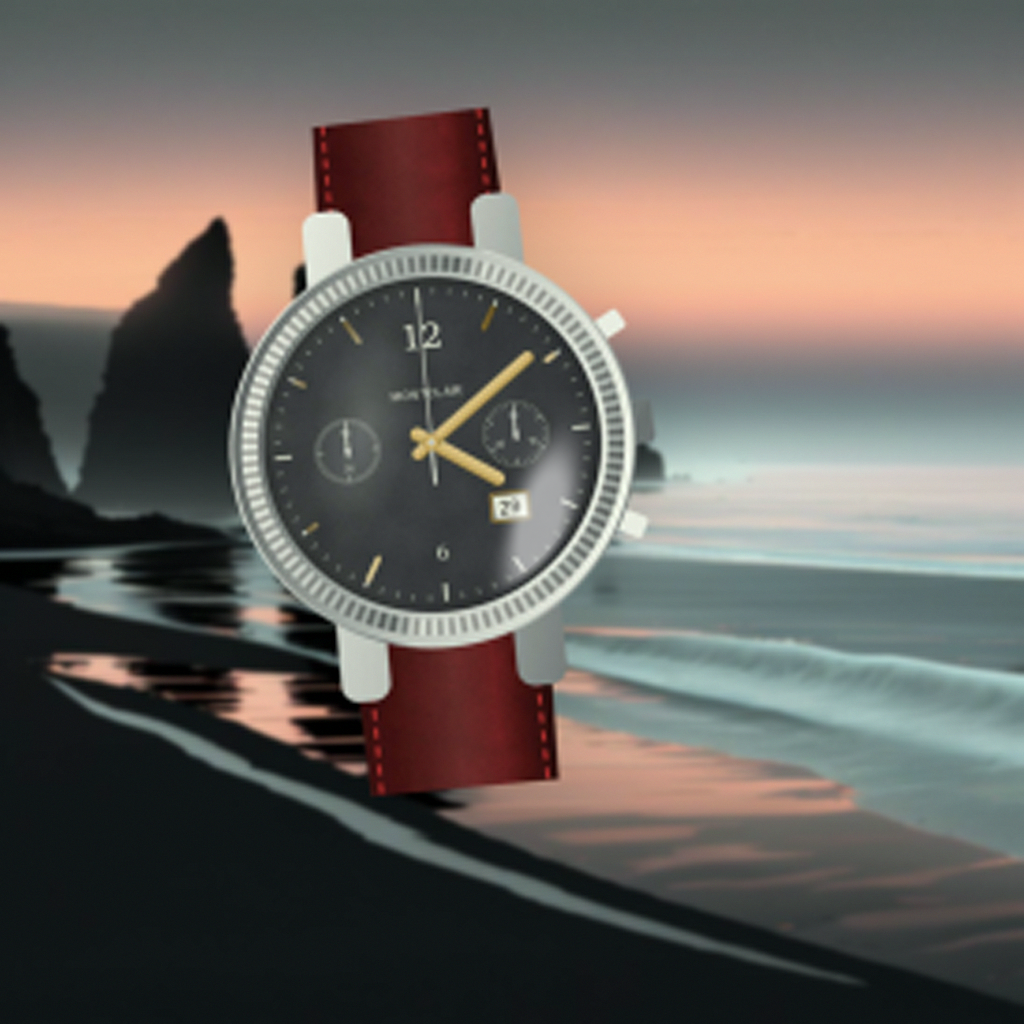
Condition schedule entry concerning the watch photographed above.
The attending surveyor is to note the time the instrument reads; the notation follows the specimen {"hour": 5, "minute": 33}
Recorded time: {"hour": 4, "minute": 9}
